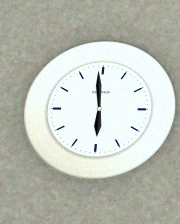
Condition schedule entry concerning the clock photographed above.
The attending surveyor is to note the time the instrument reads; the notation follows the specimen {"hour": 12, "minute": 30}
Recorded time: {"hour": 5, "minute": 59}
